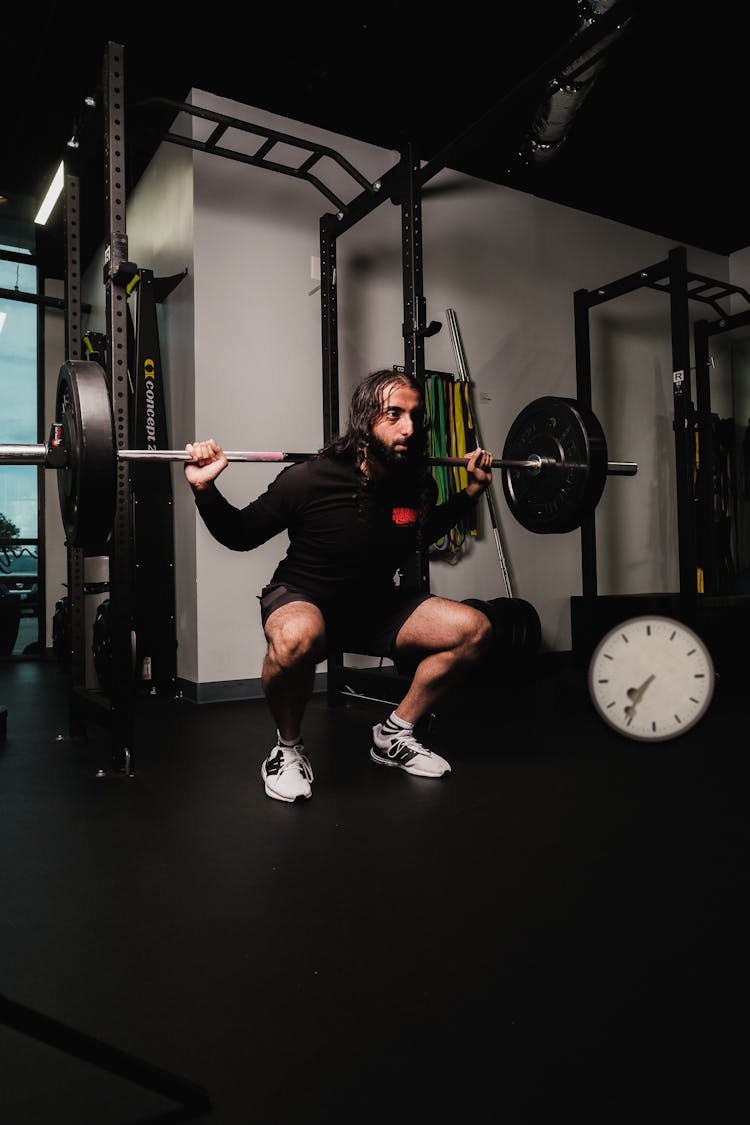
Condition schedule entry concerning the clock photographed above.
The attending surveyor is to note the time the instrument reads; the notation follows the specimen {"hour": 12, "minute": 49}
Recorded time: {"hour": 7, "minute": 36}
